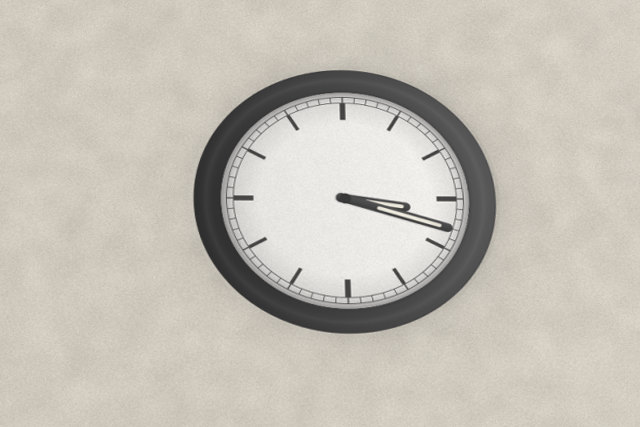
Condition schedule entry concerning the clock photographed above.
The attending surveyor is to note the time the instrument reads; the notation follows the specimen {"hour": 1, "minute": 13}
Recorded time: {"hour": 3, "minute": 18}
